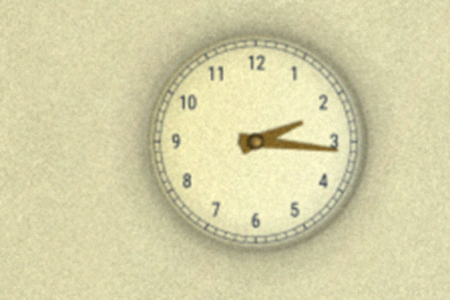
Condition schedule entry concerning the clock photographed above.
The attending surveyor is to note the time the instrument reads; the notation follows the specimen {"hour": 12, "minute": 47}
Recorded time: {"hour": 2, "minute": 16}
